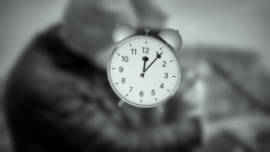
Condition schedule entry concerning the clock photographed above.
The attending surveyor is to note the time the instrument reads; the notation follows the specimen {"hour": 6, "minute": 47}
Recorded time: {"hour": 12, "minute": 6}
